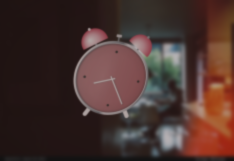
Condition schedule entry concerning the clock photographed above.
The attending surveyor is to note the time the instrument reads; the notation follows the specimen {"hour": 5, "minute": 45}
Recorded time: {"hour": 8, "minute": 25}
